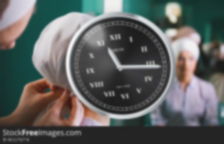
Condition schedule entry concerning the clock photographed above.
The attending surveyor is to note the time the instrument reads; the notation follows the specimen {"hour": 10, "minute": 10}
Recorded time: {"hour": 11, "minute": 16}
